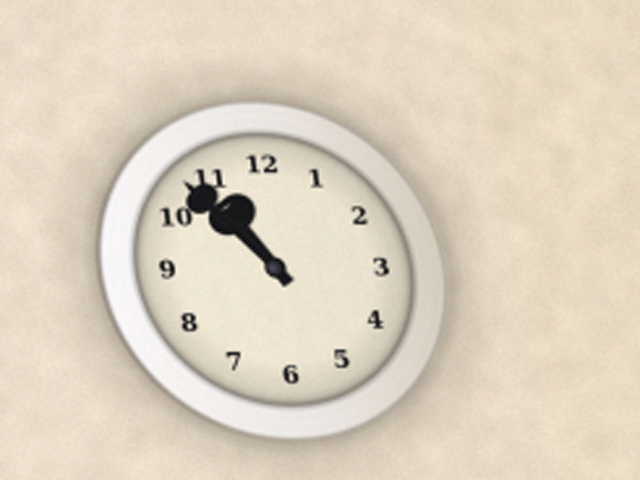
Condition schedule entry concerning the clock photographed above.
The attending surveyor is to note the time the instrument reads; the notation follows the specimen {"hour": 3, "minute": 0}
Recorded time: {"hour": 10, "minute": 53}
